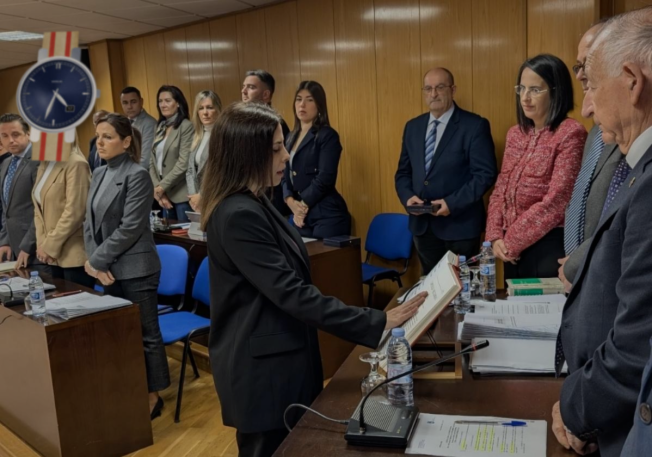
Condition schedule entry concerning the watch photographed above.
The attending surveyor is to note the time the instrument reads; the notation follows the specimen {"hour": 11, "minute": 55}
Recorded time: {"hour": 4, "minute": 33}
